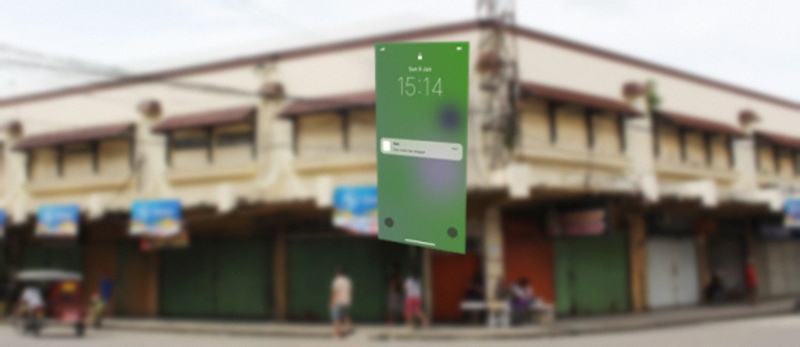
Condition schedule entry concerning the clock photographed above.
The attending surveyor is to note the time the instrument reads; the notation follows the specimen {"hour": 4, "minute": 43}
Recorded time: {"hour": 15, "minute": 14}
